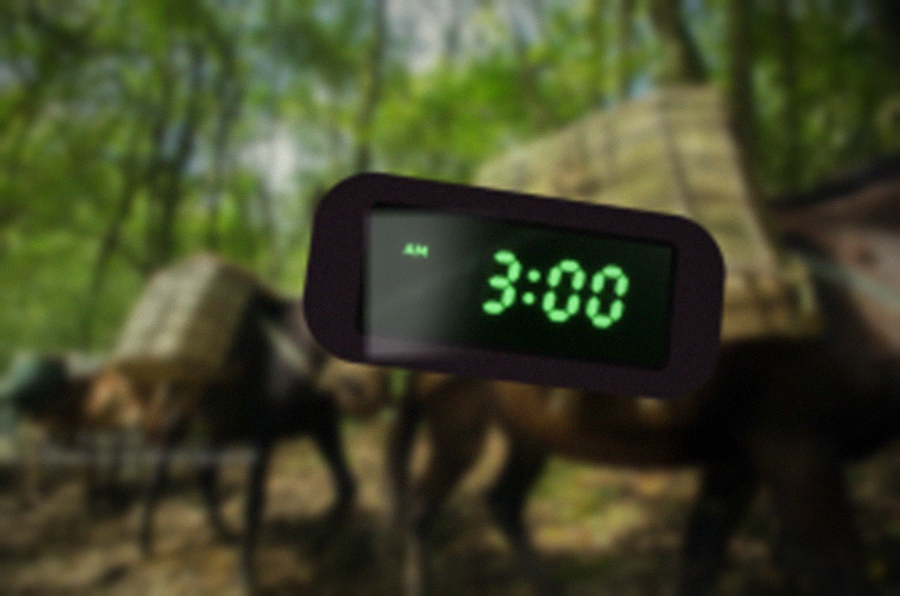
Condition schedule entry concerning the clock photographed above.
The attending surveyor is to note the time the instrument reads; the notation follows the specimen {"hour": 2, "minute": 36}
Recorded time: {"hour": 3, "minute": 0}
